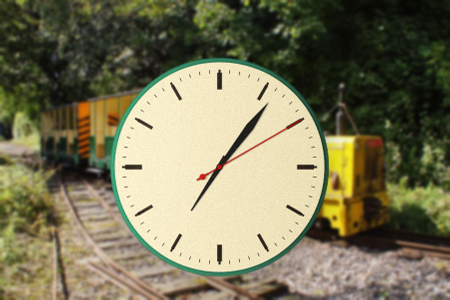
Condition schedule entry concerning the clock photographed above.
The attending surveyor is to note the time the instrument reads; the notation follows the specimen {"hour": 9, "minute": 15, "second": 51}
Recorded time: {"hour": 7, "minute": 6, "second": 10}
